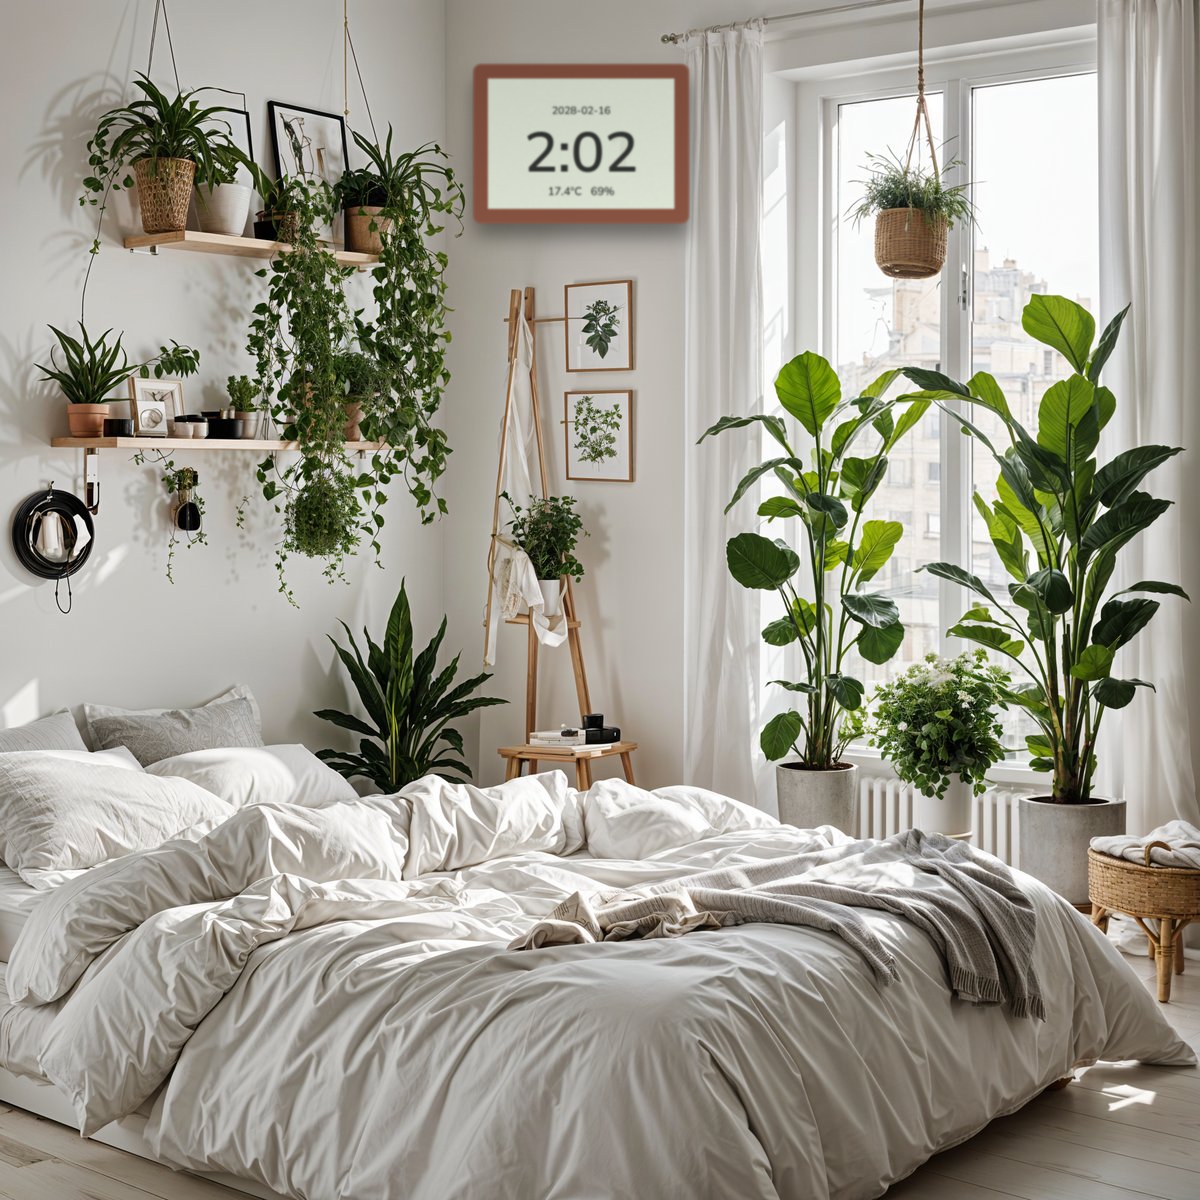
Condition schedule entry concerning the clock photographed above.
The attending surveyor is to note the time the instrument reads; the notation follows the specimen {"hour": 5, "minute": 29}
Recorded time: {"hour": 2, "minute": 2}
